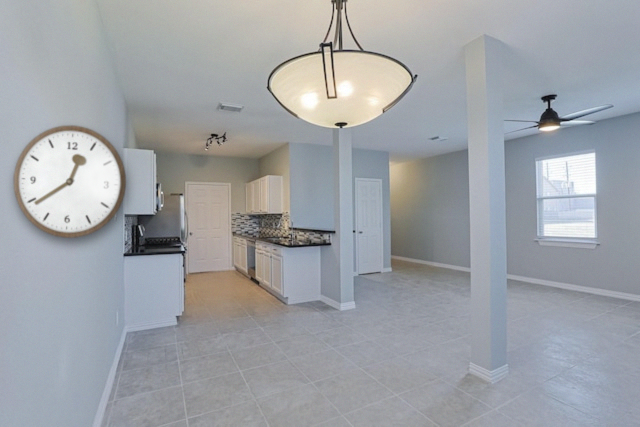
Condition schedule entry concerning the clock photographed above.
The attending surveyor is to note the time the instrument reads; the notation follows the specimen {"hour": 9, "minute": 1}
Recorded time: {"hour": 12, "minute": 39}
